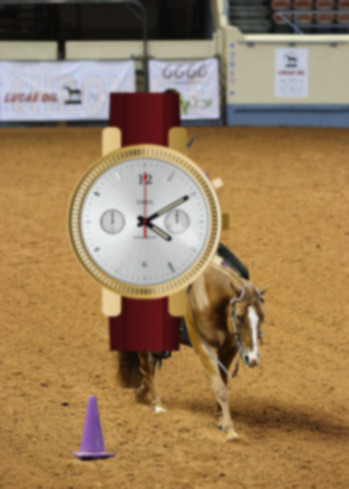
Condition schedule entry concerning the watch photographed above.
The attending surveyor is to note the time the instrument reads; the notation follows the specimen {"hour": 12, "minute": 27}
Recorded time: {"hour": 4, "minute": 10}
